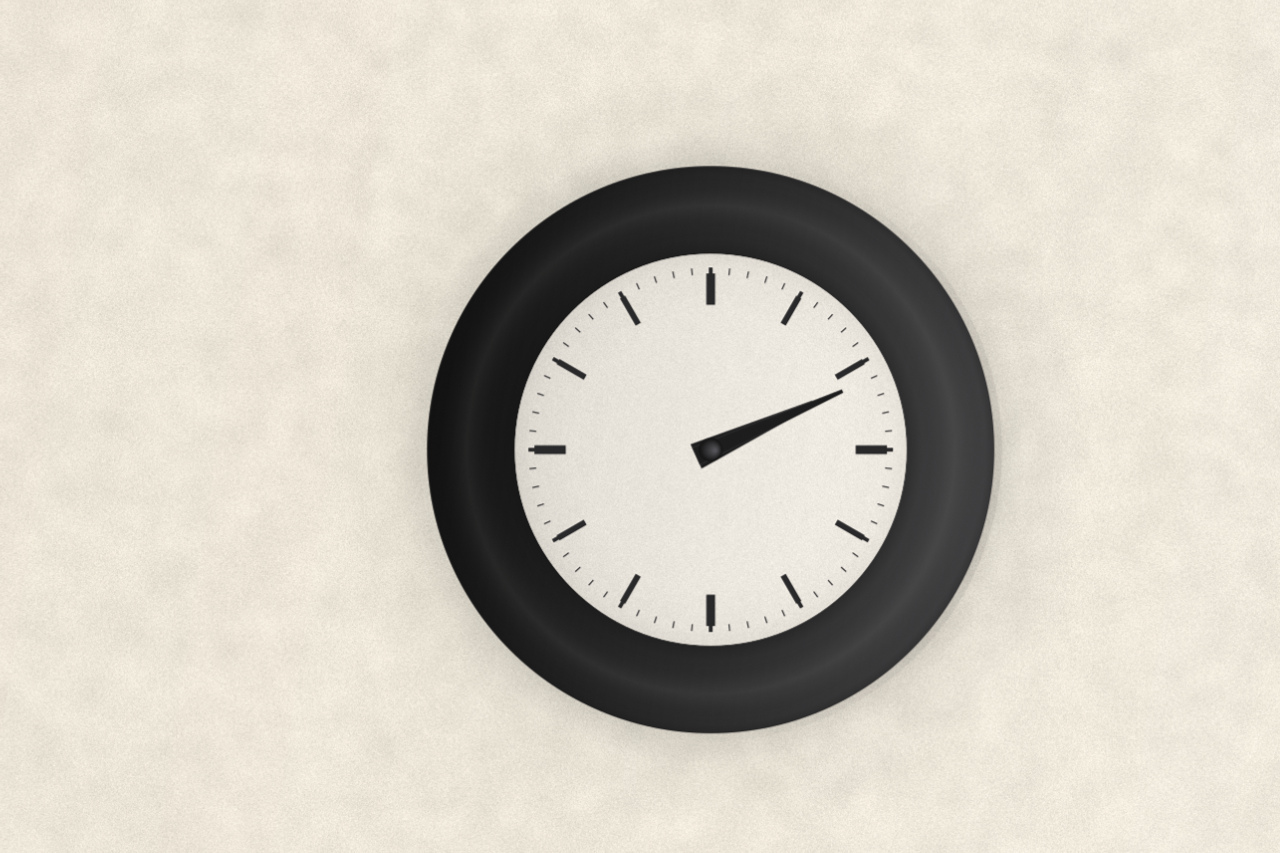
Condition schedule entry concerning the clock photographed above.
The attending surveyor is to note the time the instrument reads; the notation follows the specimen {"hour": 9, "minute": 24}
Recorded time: {"hour": 2, "minute": 11}
